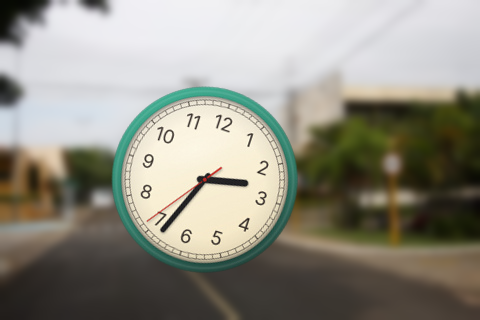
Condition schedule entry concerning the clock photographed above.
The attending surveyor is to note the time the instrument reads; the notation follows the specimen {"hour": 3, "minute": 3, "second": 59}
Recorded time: {"hour": 2, "minute": 33, "second": 36}
